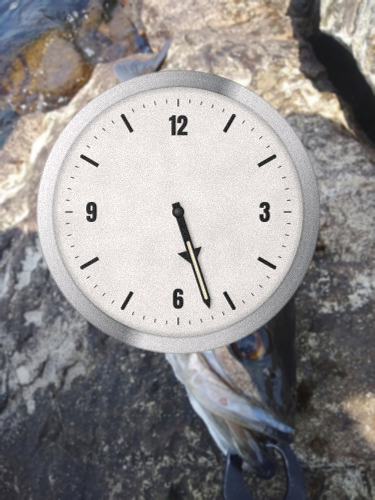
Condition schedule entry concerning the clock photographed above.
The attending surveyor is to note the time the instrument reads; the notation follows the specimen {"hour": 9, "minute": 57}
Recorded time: {"hour": 5, "minute": 27}
